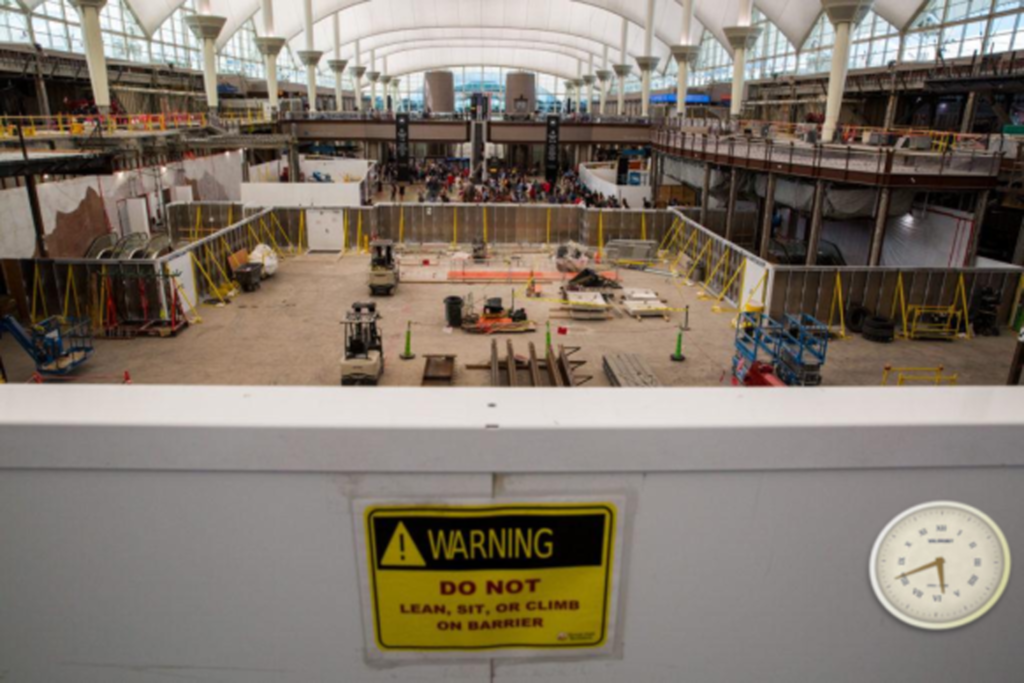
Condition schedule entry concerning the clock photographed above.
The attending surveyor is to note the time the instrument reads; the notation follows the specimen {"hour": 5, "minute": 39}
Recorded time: {"hour": 5, "minute": 41}
